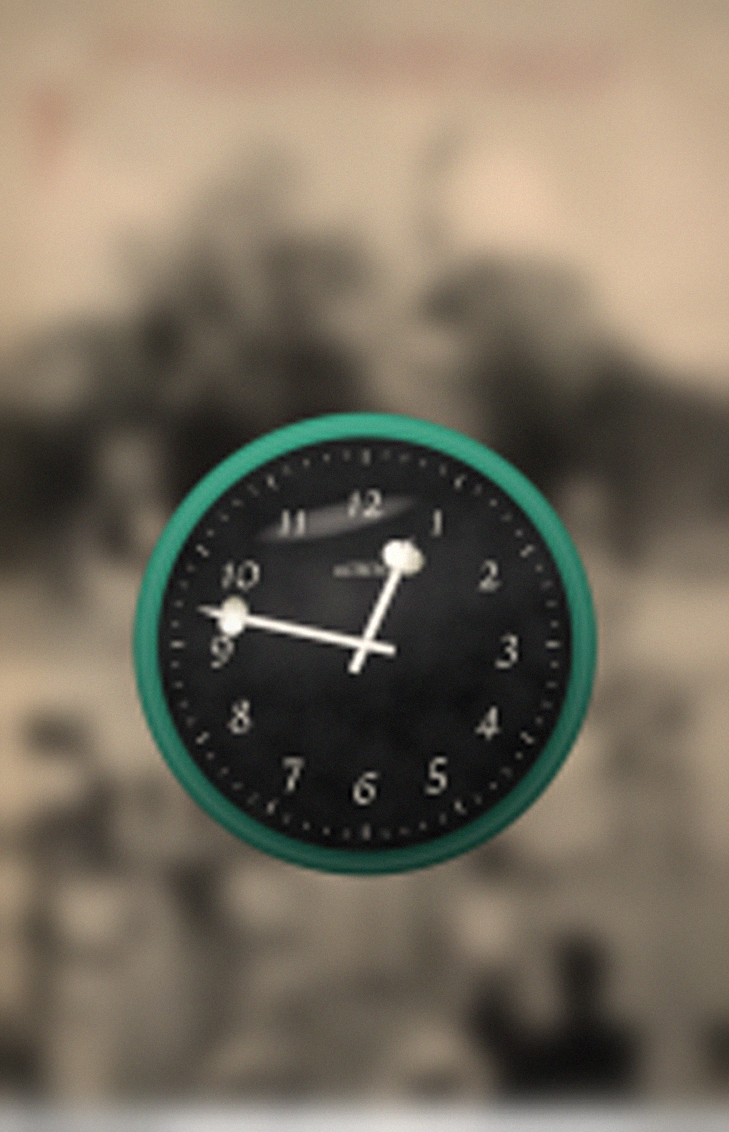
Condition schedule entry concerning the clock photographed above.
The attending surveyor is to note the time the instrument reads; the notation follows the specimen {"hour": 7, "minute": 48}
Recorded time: {"hour": 12, "minute": 47}
